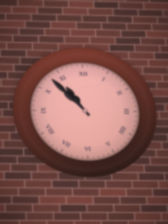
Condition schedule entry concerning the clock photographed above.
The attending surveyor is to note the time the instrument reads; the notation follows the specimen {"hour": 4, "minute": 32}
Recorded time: {"hour": 10, "minute": 53}
